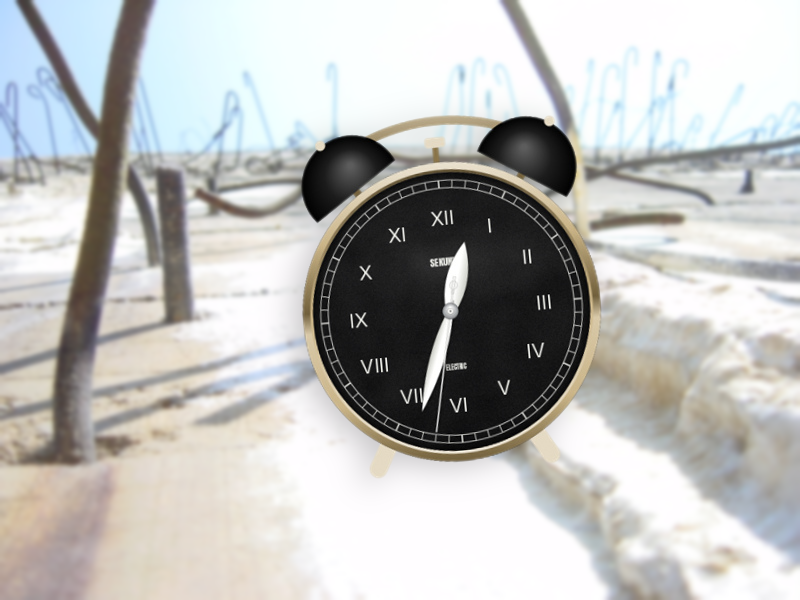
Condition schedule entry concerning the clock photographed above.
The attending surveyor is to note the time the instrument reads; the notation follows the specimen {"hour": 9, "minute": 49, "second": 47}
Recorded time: {"hour": 12, "minute": 33, "second": 32}
